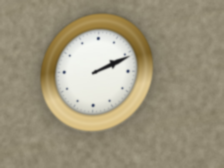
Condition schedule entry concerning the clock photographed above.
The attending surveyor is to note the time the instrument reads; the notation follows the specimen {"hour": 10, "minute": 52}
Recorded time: {"hour": 2, "minute": 11}
